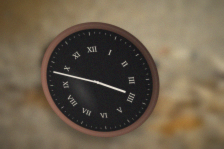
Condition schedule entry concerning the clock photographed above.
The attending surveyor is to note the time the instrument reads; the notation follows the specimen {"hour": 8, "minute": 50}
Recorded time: {"hour": 3, "minute": 48}
